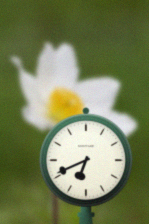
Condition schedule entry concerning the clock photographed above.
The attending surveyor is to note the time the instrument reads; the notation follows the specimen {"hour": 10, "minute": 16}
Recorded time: {"hour": 6, "minute": 41}
